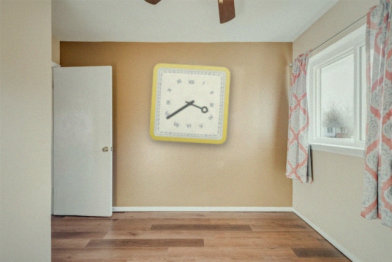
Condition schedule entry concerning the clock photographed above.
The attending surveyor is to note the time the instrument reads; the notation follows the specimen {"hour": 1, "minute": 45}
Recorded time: {"hour": 3, "minute": 39}
